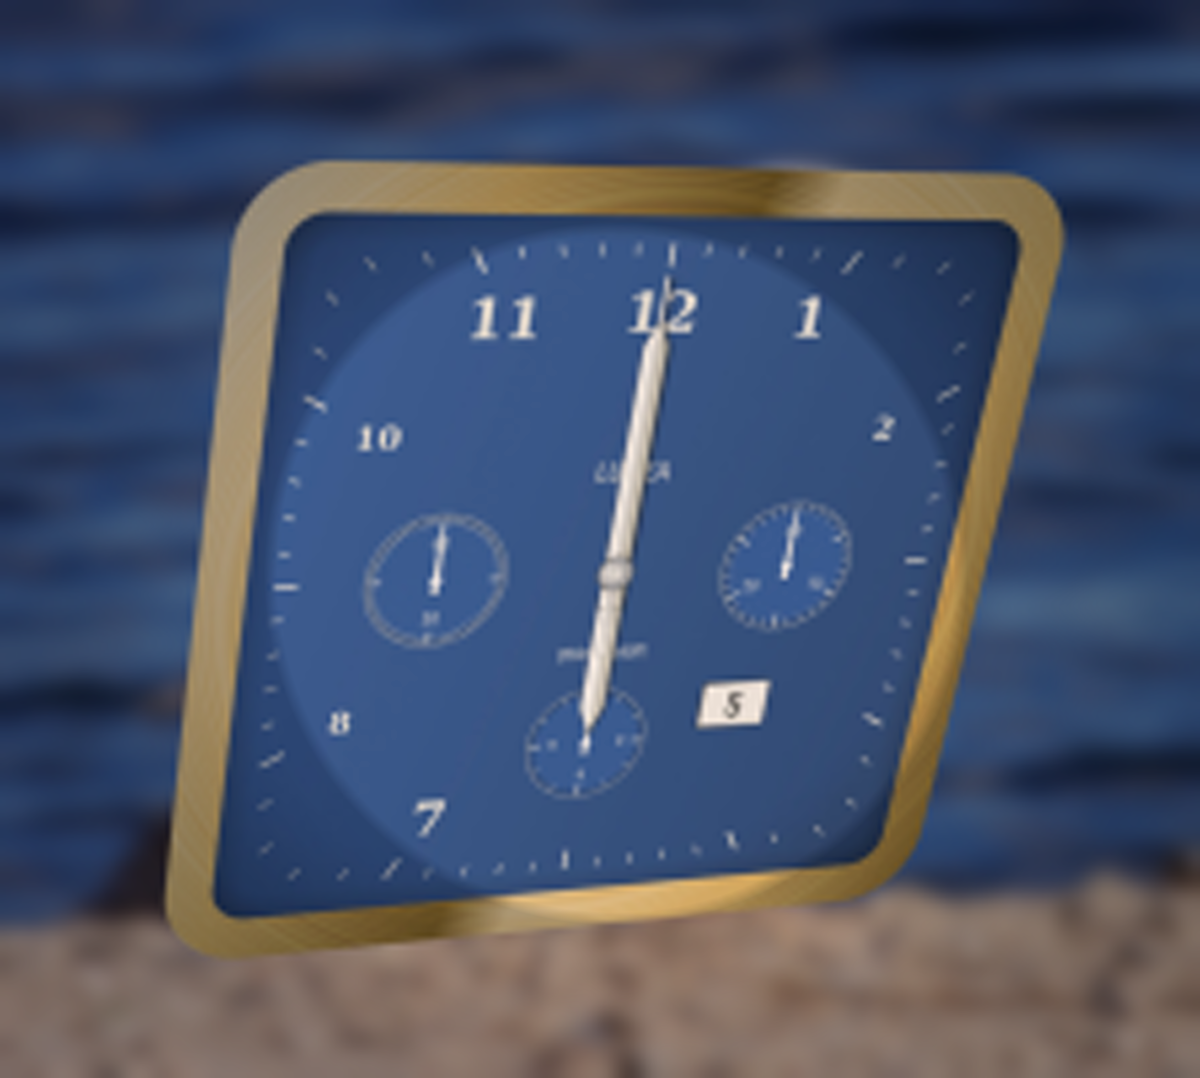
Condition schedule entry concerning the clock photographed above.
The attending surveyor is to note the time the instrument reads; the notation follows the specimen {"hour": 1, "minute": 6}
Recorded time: {"hour": 6, "minute": 0}
